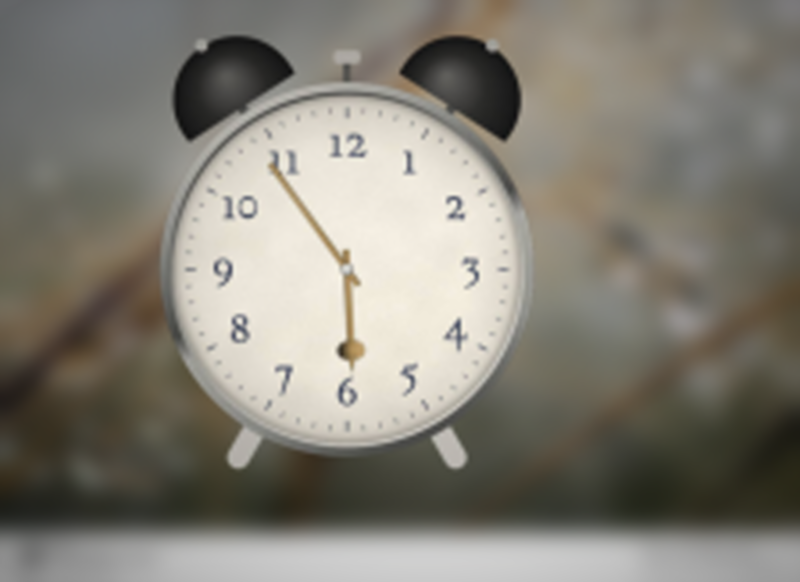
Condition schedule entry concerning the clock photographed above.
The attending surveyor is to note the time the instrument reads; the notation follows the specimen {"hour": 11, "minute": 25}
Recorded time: {"hour": 5, "minute": 54}
